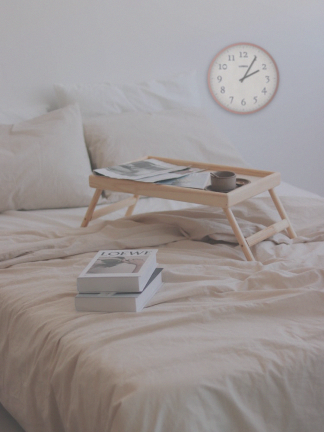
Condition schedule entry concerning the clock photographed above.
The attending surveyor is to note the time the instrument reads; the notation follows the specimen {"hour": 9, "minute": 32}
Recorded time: {"hour": 2, "minute": 5}
